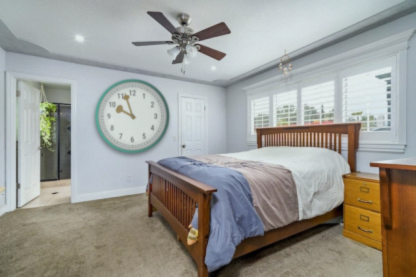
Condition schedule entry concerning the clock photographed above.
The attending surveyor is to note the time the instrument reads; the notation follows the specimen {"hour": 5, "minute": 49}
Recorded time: {"hour": 9, "minute": 57}
